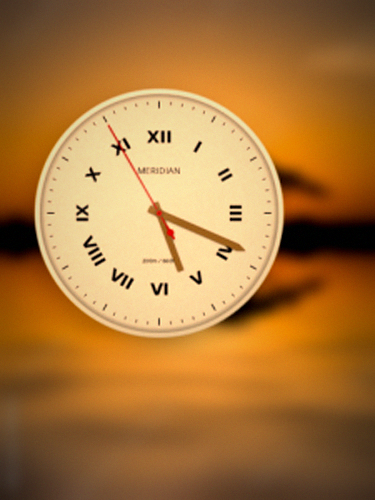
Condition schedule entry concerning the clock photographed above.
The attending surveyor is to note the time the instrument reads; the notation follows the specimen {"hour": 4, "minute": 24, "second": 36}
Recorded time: {"hour": 5, "minute": 18, "second": 55}
